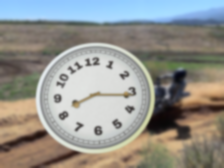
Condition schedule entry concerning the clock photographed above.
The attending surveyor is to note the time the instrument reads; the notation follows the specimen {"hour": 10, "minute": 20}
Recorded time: {"hour": 8, "minute": 16}
